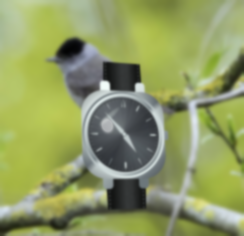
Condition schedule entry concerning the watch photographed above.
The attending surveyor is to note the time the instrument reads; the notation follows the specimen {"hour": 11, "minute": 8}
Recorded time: {"hour": 4, "minute": 53}
